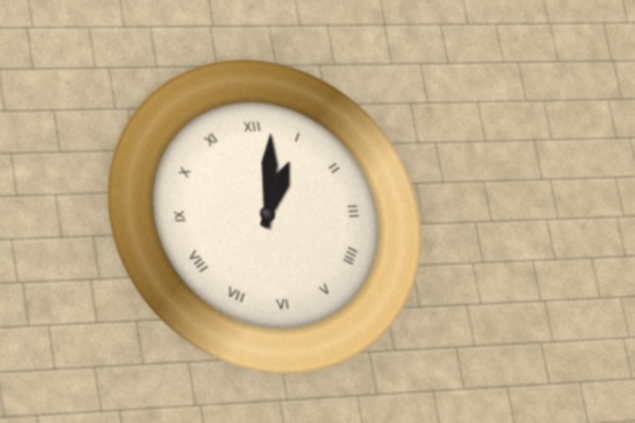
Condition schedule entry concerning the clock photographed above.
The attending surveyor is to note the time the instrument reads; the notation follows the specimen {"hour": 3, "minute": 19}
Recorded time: {"hour": 1, "minute": 2}
